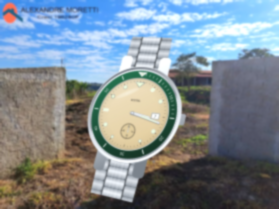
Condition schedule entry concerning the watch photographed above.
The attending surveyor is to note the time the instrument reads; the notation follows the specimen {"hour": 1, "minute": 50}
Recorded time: {"hour": 3, "minute": 17}
